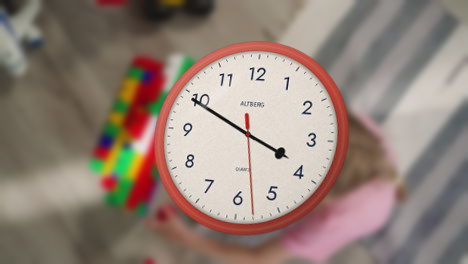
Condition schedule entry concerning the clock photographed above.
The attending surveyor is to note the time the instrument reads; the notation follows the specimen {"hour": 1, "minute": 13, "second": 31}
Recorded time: {"hour": 3, "minute": 49, "second": 28}
